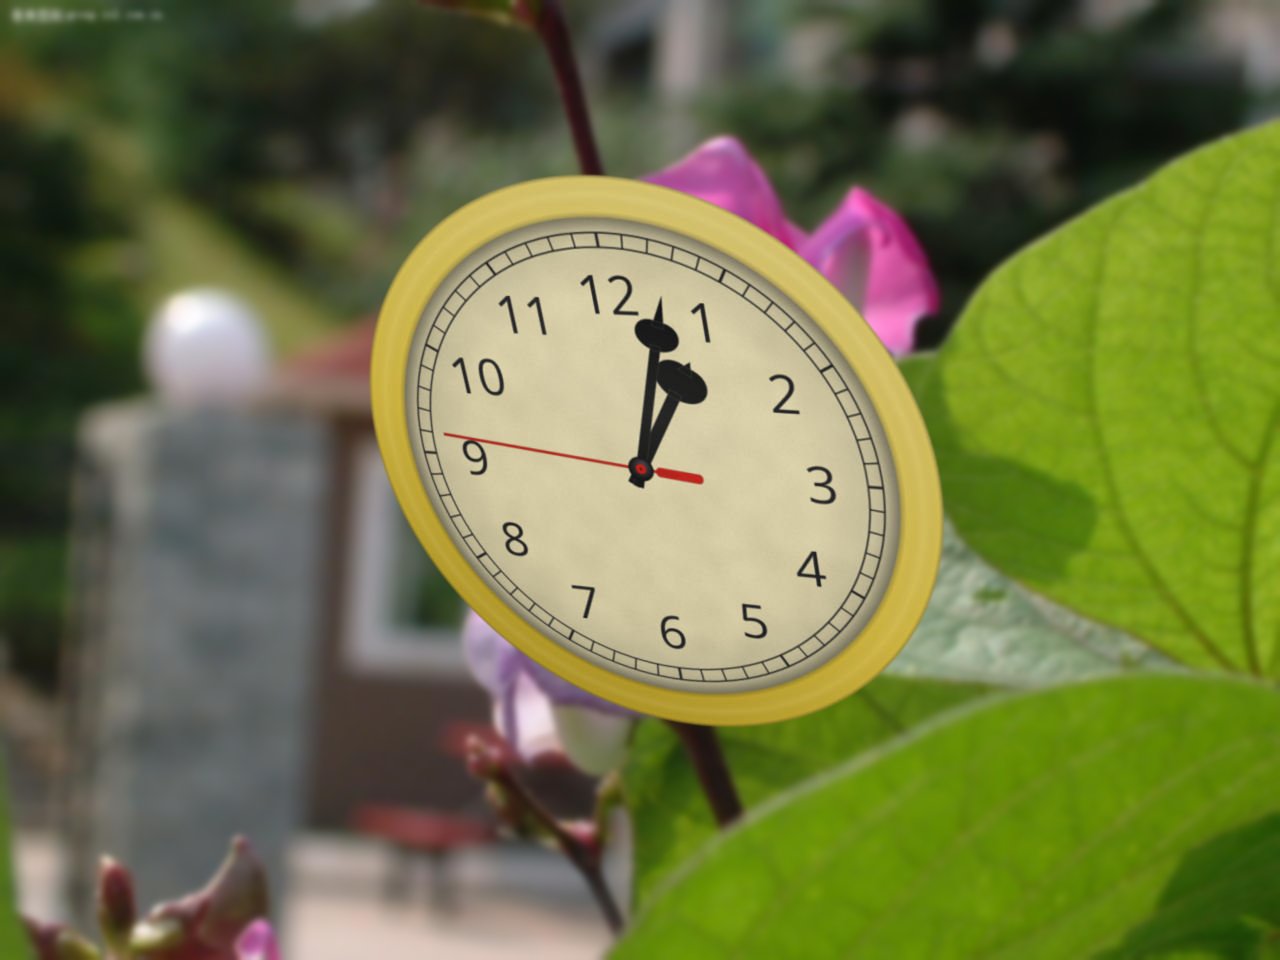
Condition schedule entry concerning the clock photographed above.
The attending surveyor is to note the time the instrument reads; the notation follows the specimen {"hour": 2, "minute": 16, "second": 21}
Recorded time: {"hour": 1, "minute": 2, "second": 46}
